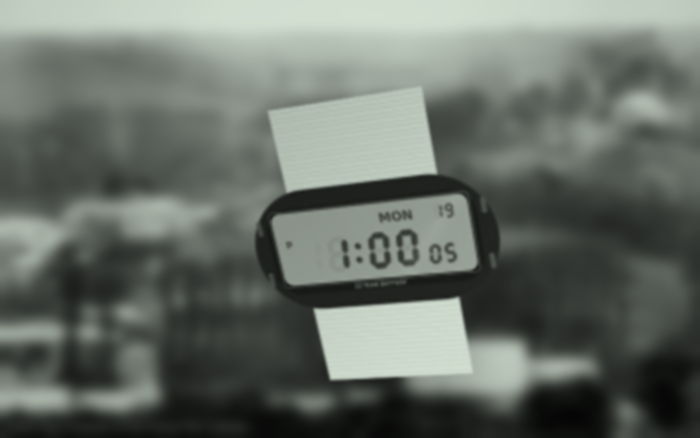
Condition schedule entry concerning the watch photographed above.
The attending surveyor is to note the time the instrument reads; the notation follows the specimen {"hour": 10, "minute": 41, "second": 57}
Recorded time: {"hour": 1, "minute": 0, "second": 5}
